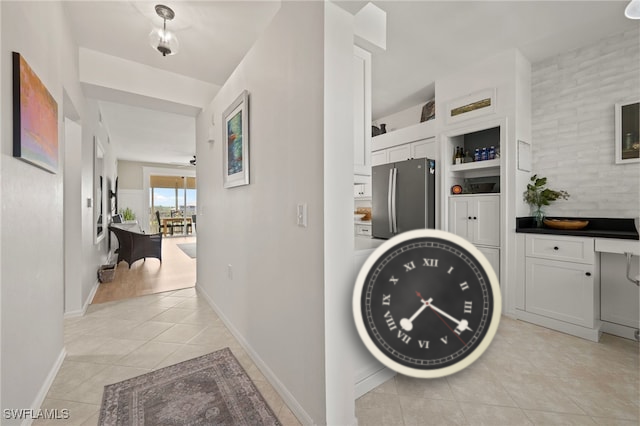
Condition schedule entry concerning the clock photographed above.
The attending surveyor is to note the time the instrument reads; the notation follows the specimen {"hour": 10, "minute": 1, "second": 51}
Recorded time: {"hour": 7, "minute": 19, "second": 22}
